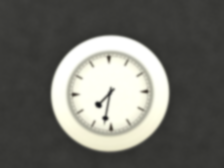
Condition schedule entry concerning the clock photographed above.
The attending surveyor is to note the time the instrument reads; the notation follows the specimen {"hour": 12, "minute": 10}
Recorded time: {"hour": 7, "minute": 32}
